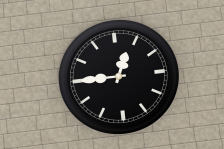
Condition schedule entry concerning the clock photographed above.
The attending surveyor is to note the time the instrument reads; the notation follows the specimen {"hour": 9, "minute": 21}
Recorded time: {"hour": 12, "minute": 45}
